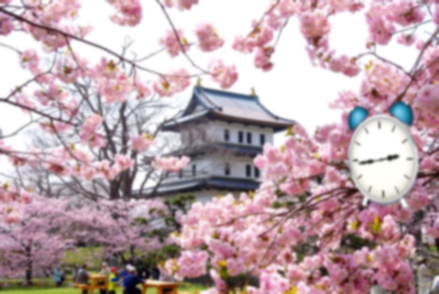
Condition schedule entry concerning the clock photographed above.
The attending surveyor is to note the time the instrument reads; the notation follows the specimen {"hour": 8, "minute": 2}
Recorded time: {"hour": 2, "minute": 44}
